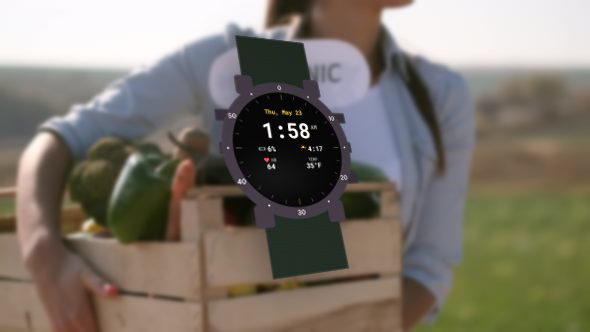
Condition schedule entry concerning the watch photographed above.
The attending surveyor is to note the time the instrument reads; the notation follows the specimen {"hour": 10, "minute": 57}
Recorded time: {"hour": 1, "minute": 58}
